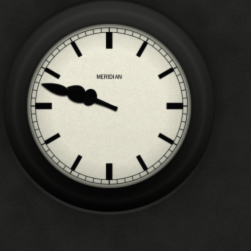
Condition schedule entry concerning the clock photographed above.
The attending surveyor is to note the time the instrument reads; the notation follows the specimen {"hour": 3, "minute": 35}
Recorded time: {"hour": 9, "minute": 48}
